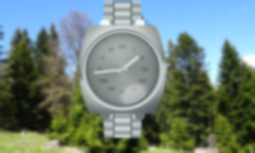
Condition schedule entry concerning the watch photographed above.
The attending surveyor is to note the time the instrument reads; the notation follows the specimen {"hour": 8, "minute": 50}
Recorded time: {"hour": 1, "minute": 44}
